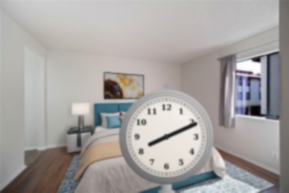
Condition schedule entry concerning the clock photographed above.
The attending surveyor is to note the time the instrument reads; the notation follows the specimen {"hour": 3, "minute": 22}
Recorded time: {"hour": 8, "minute": 11}
